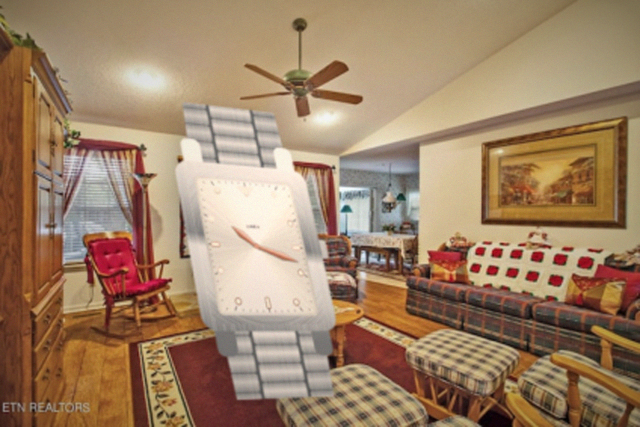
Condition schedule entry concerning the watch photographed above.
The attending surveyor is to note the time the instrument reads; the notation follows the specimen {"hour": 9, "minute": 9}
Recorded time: {"hour": 10, "minute": 18}
